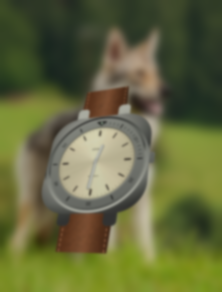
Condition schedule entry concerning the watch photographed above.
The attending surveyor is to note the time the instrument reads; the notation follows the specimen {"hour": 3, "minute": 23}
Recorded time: {"hour": 12, "minute": 31}
